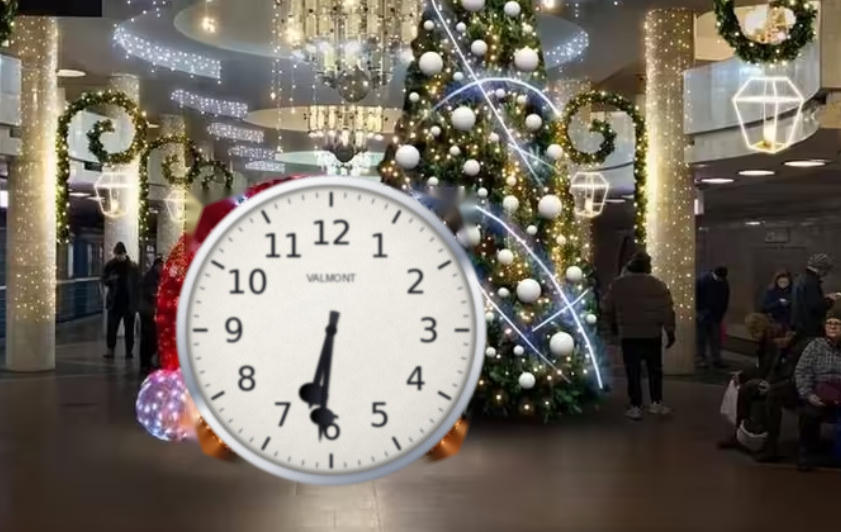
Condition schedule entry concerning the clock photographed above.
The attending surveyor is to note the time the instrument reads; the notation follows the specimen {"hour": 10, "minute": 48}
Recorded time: {"hour": 6, "minute": 31}
